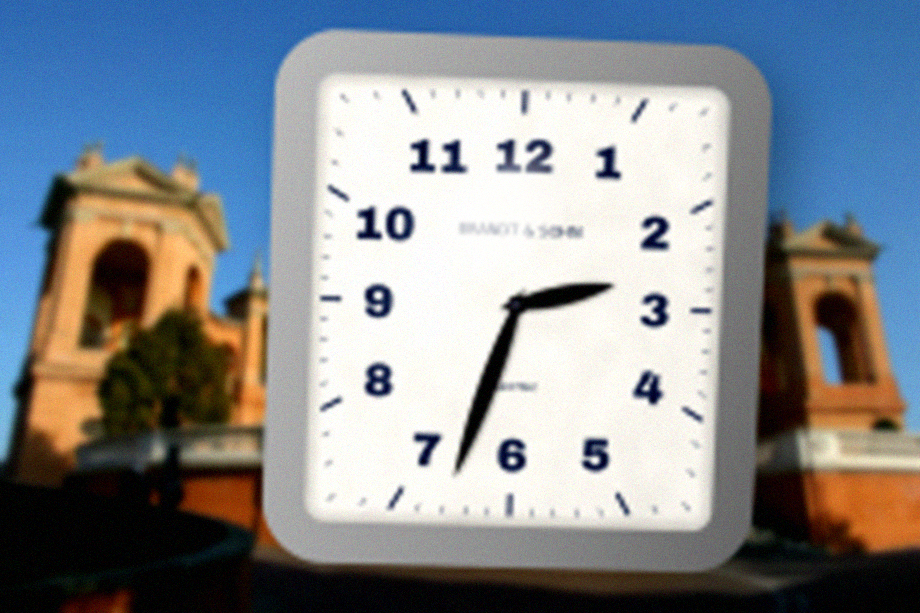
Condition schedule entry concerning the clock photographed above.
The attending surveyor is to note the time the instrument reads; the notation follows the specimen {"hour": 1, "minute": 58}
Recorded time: {"hour": 2, "minute": 33}
